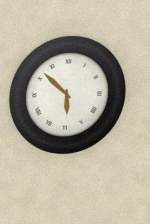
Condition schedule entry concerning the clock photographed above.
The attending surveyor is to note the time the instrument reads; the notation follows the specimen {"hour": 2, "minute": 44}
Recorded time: {"hour": 5, "minute": 52}
